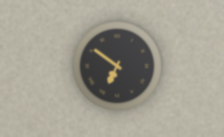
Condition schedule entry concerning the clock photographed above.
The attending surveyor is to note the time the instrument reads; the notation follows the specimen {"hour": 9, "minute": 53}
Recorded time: {"hour": 6, "minute": 51}
